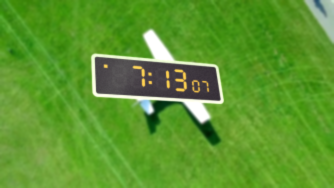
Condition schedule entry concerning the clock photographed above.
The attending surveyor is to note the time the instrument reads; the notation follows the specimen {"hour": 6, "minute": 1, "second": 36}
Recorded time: {"hour": 7, "minute": 13, "second": 7}
